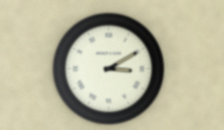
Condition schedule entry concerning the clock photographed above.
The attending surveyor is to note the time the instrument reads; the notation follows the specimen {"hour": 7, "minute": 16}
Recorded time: {"hour": 3, "minute": 10}
